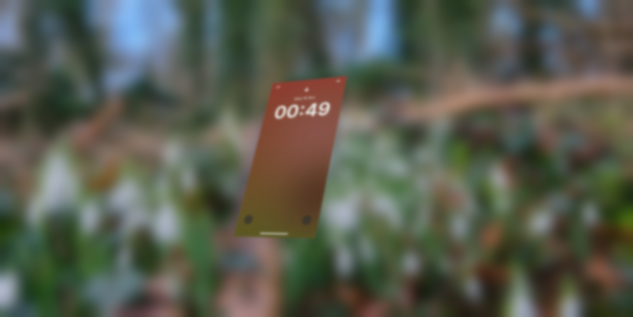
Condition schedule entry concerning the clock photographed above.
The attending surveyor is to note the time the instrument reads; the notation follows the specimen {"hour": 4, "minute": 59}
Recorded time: {"hour": 0, "minute": 49}
